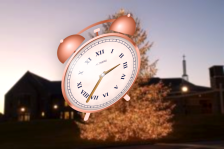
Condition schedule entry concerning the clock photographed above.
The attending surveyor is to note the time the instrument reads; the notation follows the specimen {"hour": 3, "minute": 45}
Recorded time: {"hour": 2, "minute": 37}
